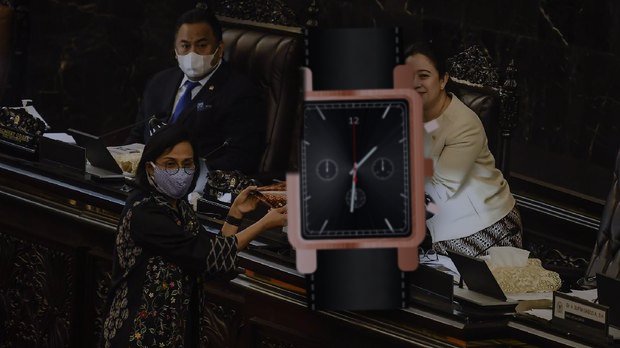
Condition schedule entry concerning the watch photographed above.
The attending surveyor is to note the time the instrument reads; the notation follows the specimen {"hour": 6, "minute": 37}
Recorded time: {"hour": 1, "minute": 31}
